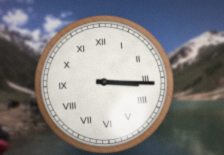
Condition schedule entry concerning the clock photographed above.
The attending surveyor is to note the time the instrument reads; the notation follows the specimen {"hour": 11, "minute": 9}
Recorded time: {"hour": 3, "minute": 16}
